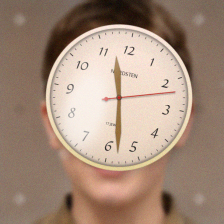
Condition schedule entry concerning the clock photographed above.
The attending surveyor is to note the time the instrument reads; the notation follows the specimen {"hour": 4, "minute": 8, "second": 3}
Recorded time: {"hour": 11, "minute": 28, "second": 12}
